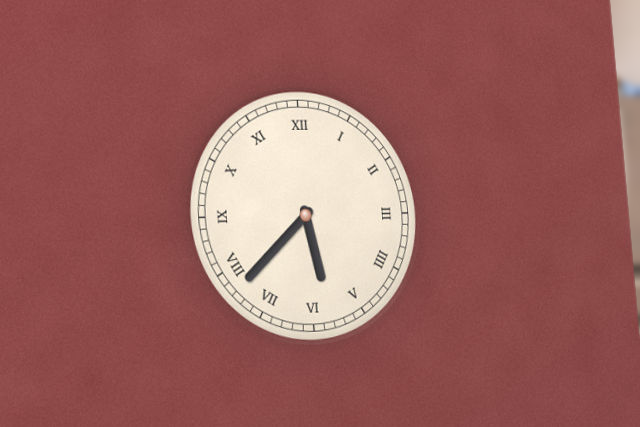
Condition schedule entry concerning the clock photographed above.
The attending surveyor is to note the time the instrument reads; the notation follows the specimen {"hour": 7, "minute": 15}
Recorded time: {"hour": 5, "minute": 38}
